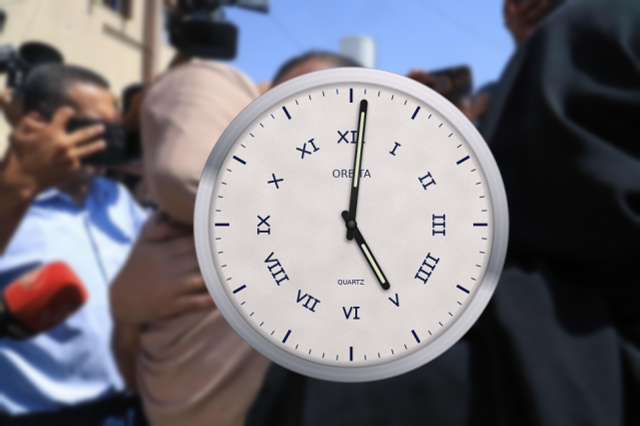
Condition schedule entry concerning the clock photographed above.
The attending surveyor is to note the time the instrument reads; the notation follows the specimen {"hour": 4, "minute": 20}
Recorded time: {"hour": 5, "minute": 1}
